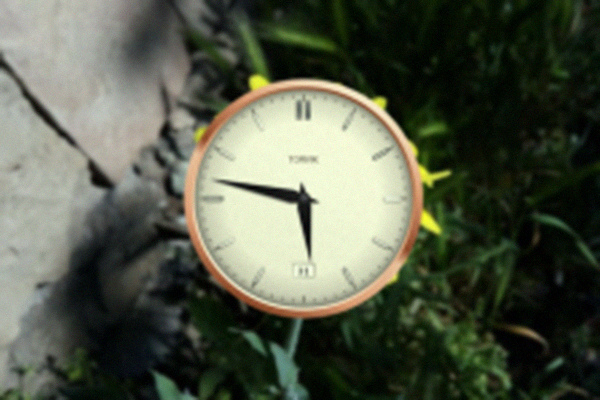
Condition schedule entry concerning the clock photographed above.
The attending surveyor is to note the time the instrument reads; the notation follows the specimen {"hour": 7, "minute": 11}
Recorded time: {"hour": 5, "minute": 47}
